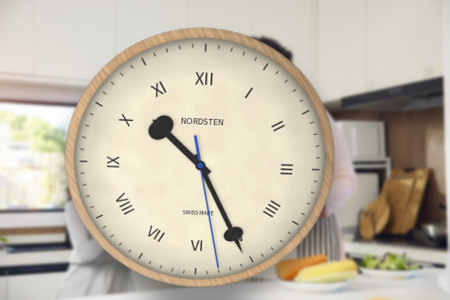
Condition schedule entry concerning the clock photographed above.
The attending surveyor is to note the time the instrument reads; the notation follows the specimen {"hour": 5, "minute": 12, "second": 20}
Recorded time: {"hour": 10, "minute": 25, "second": 28}
